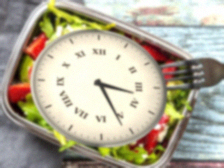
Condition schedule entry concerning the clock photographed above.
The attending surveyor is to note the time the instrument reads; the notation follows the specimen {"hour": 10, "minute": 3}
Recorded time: {"hour": 3, "minute": 26}
